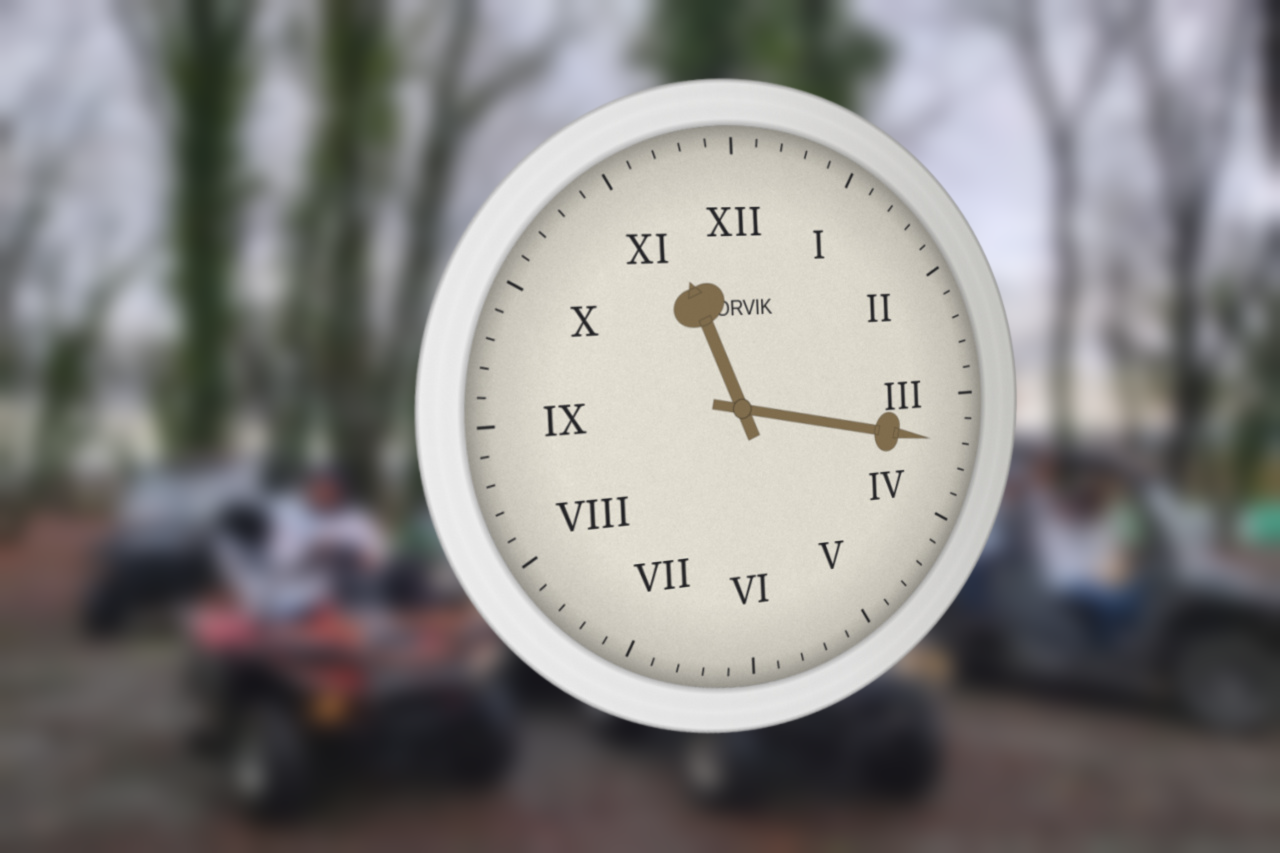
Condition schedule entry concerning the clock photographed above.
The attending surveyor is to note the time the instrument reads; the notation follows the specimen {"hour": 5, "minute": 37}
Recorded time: {"hour": 11, "minute": 17}
